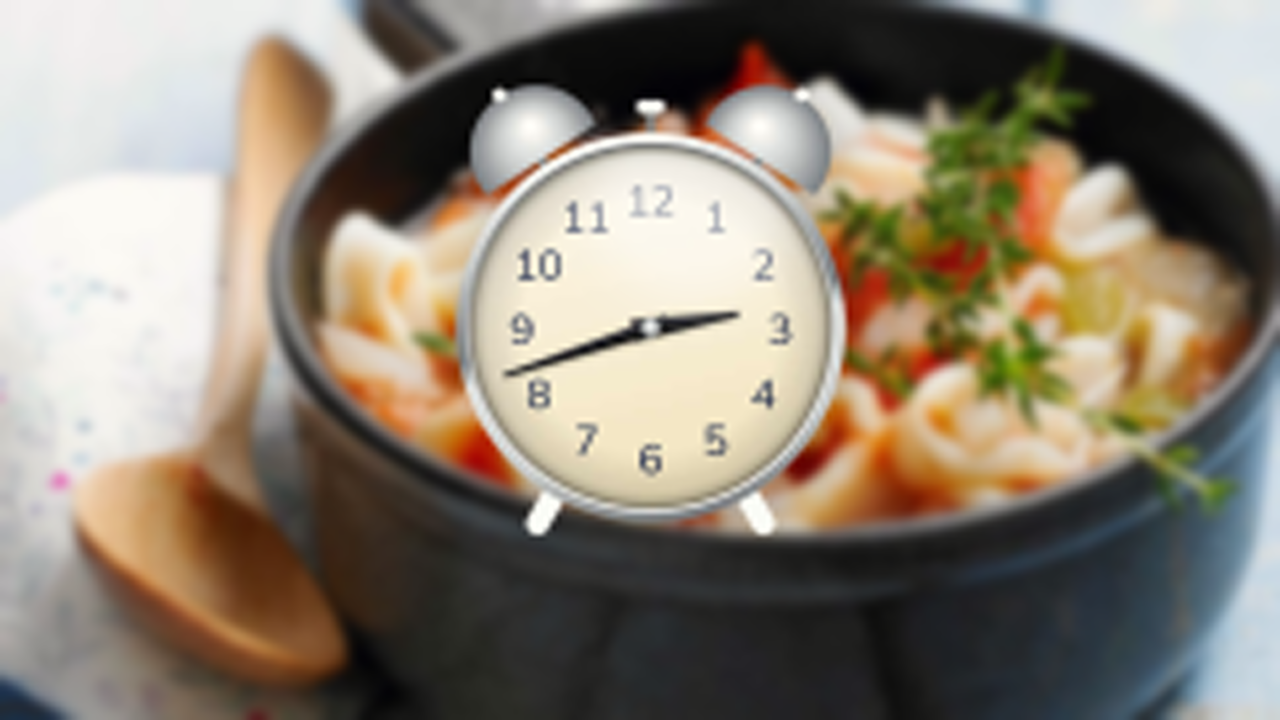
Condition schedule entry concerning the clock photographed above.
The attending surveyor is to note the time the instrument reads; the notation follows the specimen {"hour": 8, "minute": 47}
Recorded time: {"hour": 2, "minute": 42}
